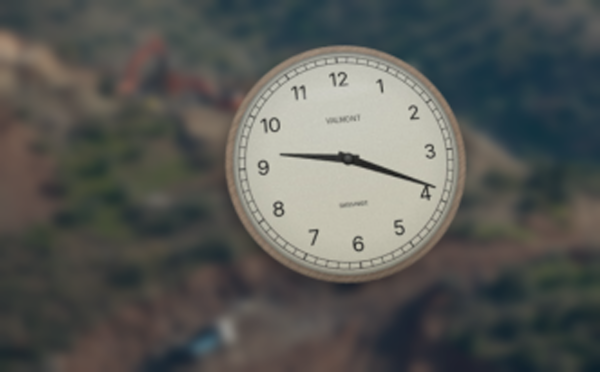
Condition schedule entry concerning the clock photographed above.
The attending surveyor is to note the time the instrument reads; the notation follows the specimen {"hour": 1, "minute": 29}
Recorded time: {"hour": 9, "minute": 19}
